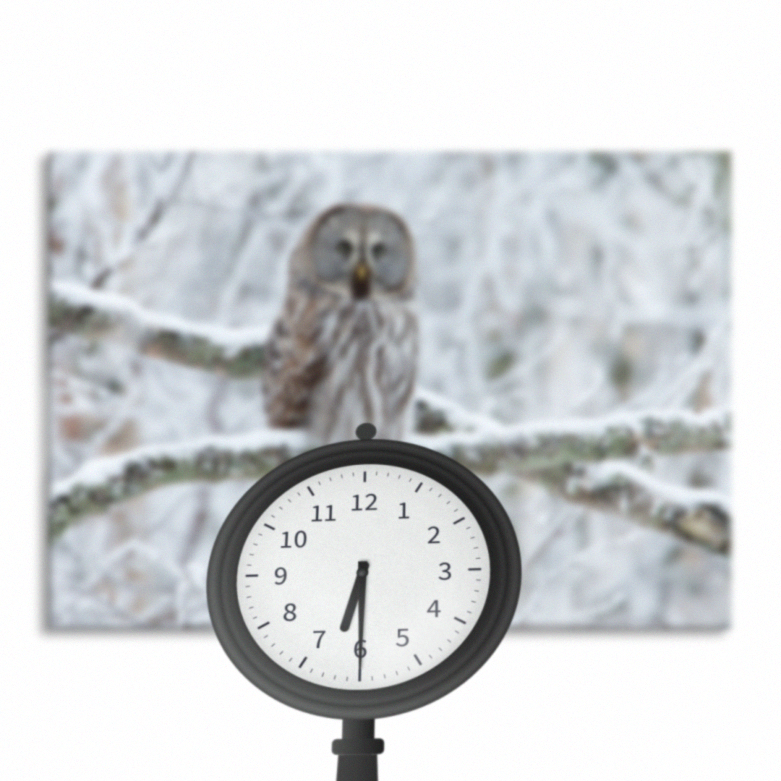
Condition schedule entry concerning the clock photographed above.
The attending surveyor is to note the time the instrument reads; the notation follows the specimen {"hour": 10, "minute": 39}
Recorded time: {"hour": 6, "minute": 30}
